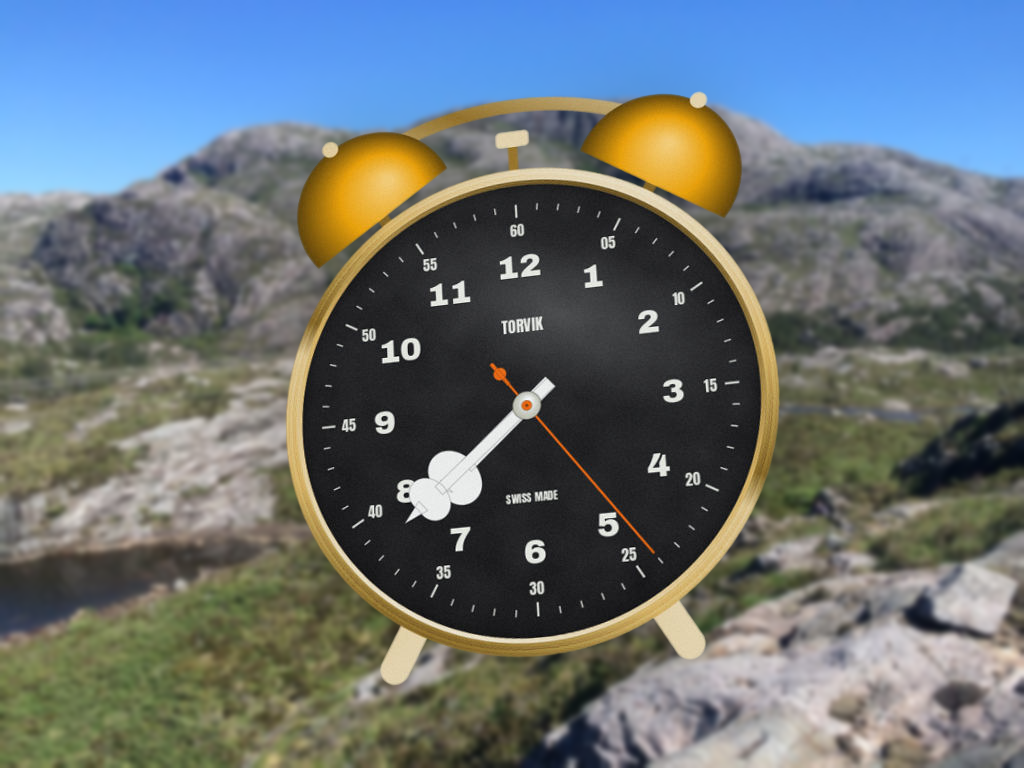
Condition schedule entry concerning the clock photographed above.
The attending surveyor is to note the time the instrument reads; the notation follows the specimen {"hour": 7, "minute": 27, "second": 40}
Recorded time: {"hour": 7, "minute": 38, "second": 24}
